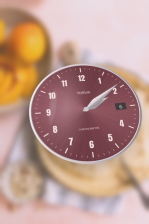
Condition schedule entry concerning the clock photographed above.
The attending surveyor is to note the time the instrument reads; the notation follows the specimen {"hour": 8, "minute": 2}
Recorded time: {"hour": 2, "minute": 9}
